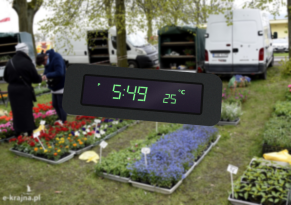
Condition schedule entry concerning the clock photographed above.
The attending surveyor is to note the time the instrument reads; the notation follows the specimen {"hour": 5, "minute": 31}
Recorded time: {"hour": 5, "minute": 49}
